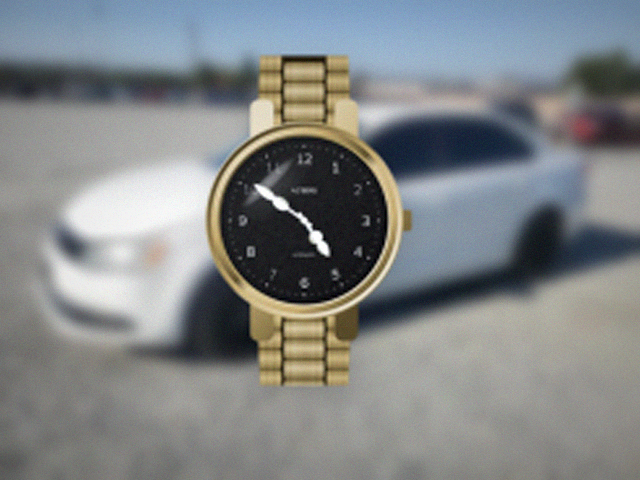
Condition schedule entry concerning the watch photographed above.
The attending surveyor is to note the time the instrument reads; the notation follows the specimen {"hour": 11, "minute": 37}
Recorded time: {"hour": 4, "minute": 51}
